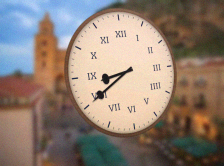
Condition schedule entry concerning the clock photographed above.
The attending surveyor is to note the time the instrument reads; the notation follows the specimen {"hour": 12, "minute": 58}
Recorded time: {"hour": 8, "minute": 40}
